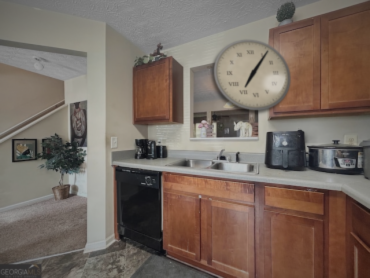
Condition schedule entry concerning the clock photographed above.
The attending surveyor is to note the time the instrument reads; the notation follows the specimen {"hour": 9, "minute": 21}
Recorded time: {"hour": 7, "minute": 6}
